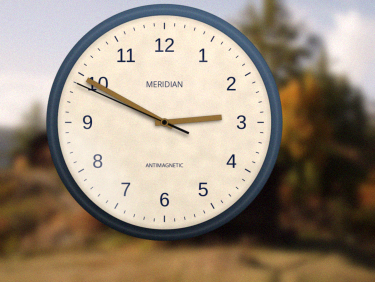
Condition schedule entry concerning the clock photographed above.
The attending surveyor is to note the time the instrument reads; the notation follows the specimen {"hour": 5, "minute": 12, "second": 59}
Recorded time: {"hour": 2, "minute": 49, "second": 49}
